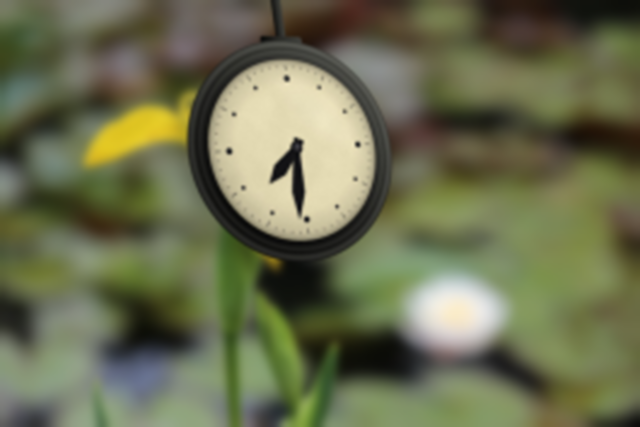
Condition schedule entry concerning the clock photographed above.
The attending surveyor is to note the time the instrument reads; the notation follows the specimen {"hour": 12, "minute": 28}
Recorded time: {"hour": 7, "minute": 31}
